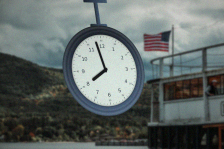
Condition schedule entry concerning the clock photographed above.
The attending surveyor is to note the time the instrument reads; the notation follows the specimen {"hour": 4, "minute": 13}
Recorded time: {"hour": 7, "minute": 58}
